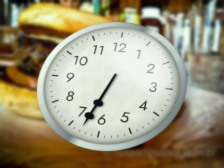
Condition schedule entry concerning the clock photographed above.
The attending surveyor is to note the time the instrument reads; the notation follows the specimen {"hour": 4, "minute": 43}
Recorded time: {"hour": 6, "minute": 33}
